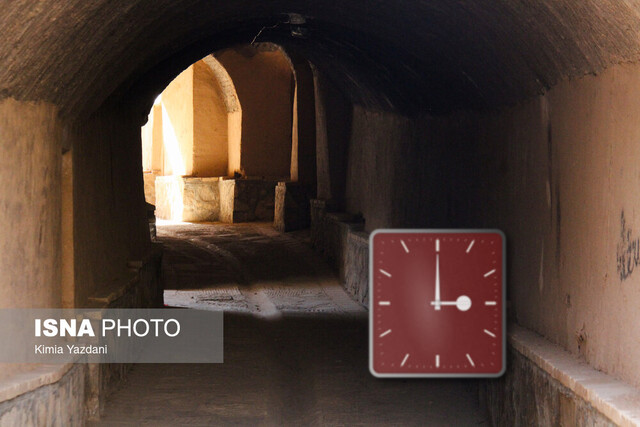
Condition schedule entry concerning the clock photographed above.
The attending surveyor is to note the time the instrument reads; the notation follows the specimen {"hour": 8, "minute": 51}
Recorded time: {"hour": 3, "minute": 0}
